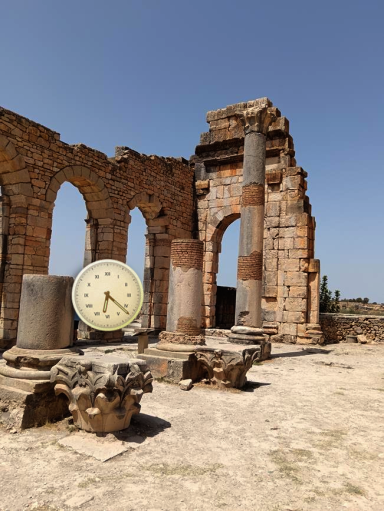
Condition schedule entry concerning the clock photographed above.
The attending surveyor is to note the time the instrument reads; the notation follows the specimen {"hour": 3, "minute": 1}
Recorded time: {"hour": 6, "minute": 22}
